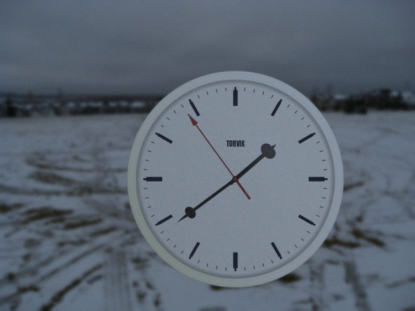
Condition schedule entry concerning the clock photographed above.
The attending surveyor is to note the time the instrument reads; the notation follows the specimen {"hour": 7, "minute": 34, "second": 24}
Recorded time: {"hour": 1, "minute": 38, "second": 54}
